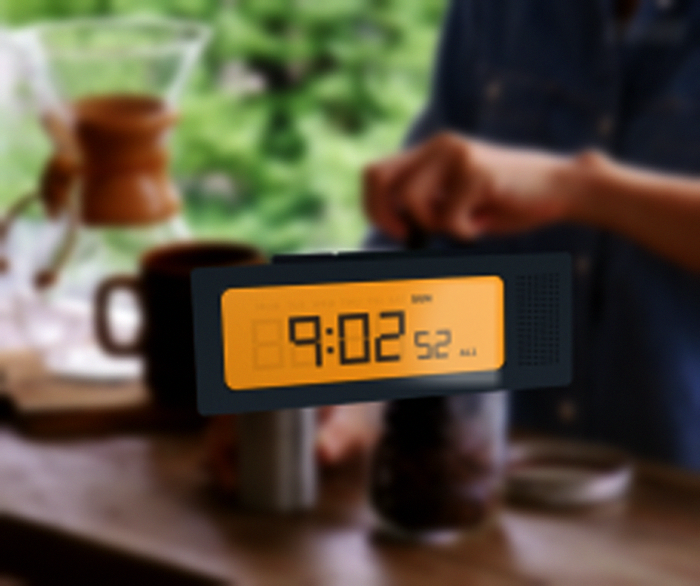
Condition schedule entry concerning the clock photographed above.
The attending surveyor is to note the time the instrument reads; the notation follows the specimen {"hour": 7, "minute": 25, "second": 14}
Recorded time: {"hour": 9, "minute": 2, "second": 52}
